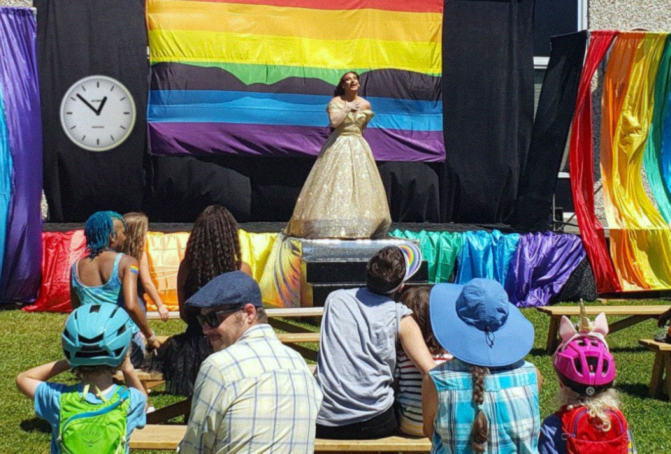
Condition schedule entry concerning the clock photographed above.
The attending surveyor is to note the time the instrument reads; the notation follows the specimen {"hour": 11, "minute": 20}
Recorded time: {"hour": 12, "minute": 52}
